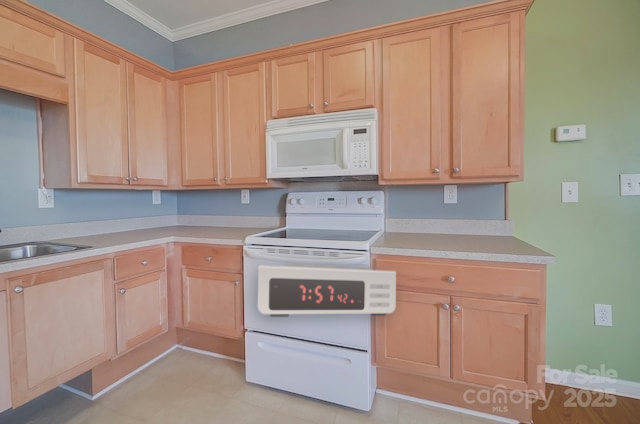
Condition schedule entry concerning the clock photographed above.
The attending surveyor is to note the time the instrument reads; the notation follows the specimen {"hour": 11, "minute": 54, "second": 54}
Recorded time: {"hour": 7, "minute": 57, "second": 42}
